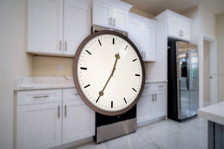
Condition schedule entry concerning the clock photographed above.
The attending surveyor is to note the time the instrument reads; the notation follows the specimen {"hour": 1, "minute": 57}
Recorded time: {"hour": 12, "minute": 35}
